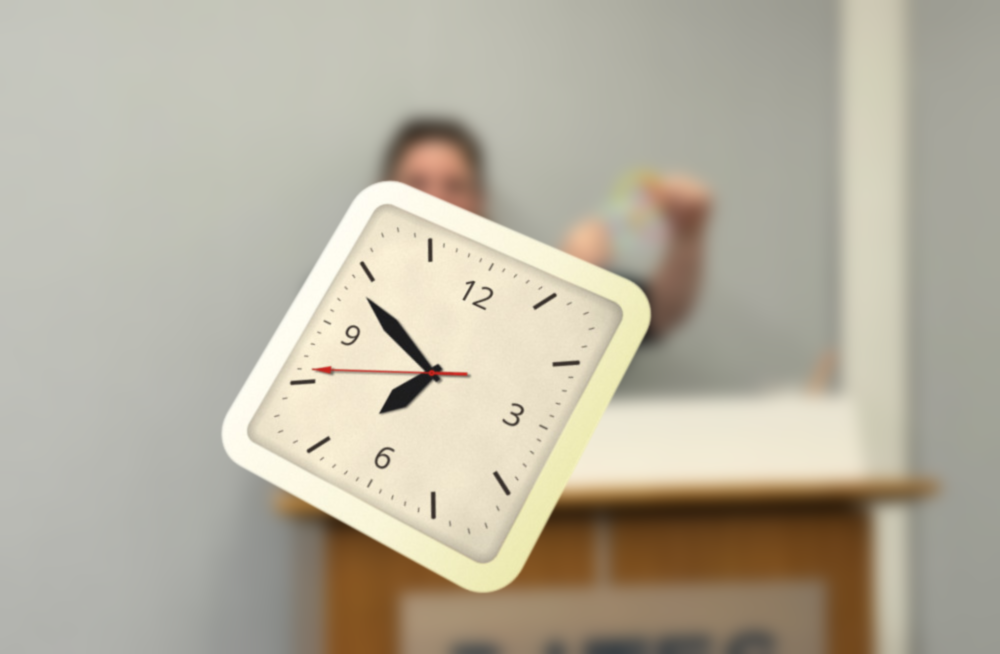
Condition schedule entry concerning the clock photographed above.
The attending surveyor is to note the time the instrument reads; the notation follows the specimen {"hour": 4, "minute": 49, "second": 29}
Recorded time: {"hour": 6, "minute": 48, "second": 41}
